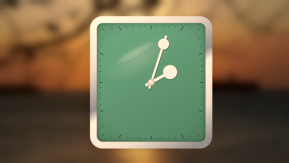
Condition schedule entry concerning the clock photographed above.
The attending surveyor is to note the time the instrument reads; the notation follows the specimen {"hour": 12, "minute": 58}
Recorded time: {"hour": 2, "minute": 3}
